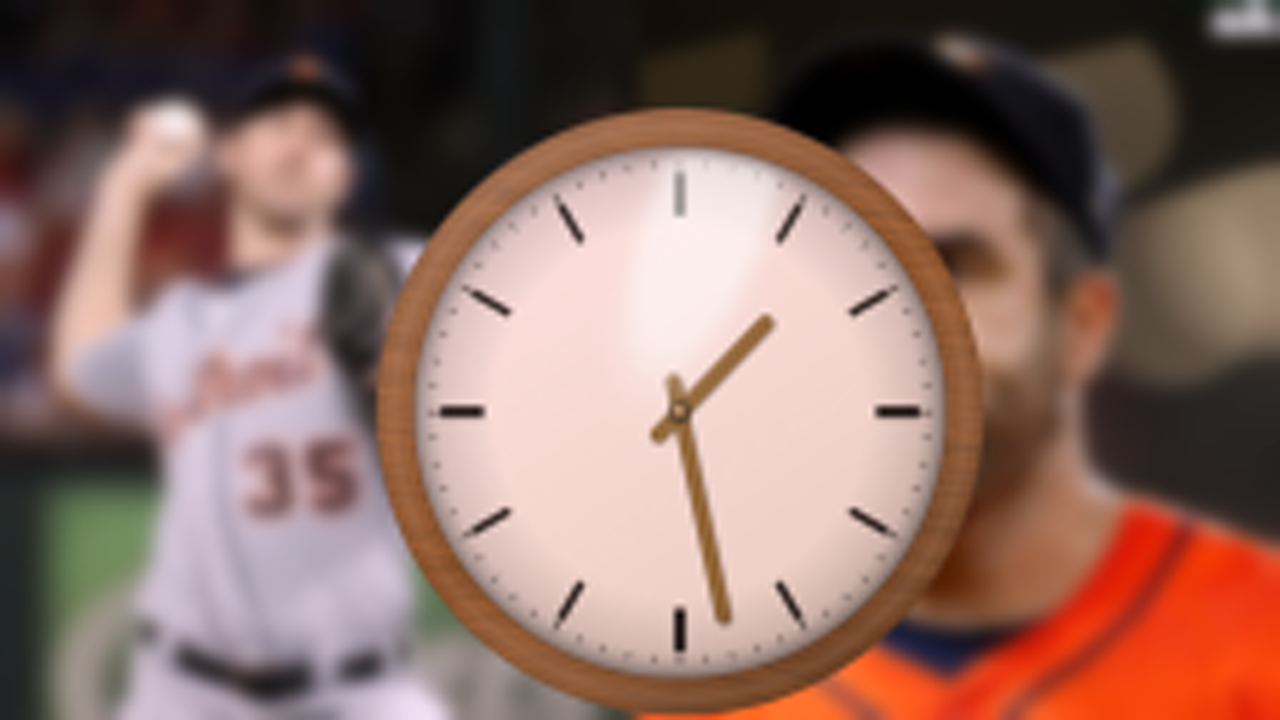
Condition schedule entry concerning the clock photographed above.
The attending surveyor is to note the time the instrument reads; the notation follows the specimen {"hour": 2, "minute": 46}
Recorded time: {"hour": 1, "minute": 28}
